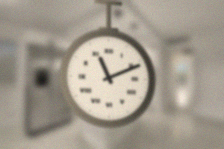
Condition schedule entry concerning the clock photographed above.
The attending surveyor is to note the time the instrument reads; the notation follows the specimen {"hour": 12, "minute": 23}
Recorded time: {"hour": 11, "minute": 11}
